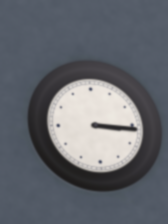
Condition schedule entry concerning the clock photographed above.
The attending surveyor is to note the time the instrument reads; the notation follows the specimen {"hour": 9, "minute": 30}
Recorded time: {"hour": 3, "minute": 16}
